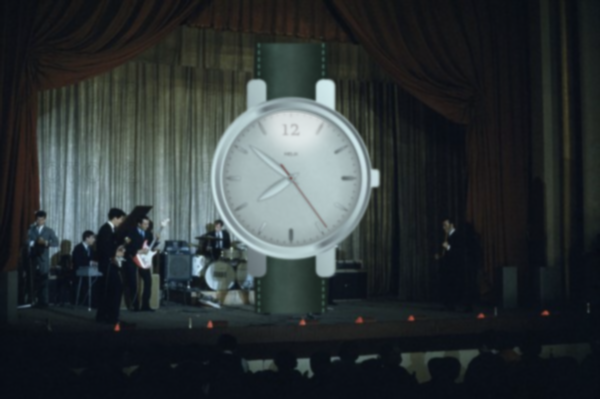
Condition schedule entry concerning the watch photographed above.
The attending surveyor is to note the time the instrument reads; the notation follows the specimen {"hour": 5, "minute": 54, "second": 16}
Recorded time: {"hour": 7, "minute": 51, "second": 24}
